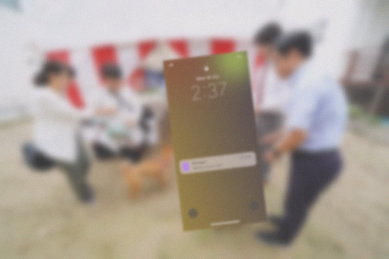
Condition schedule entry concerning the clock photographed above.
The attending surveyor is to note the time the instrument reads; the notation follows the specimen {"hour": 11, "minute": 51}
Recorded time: {"hour": 2, "minute": 37}
